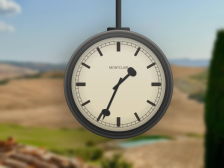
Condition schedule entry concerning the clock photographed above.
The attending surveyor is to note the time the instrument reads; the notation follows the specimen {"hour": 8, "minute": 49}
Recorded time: {"hour": 1, "minute": 34}
